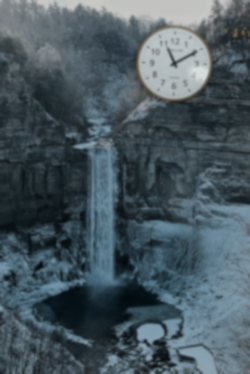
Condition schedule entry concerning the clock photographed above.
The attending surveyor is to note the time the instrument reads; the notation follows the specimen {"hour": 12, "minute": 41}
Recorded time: {"hour": 11, "minute": 10}
